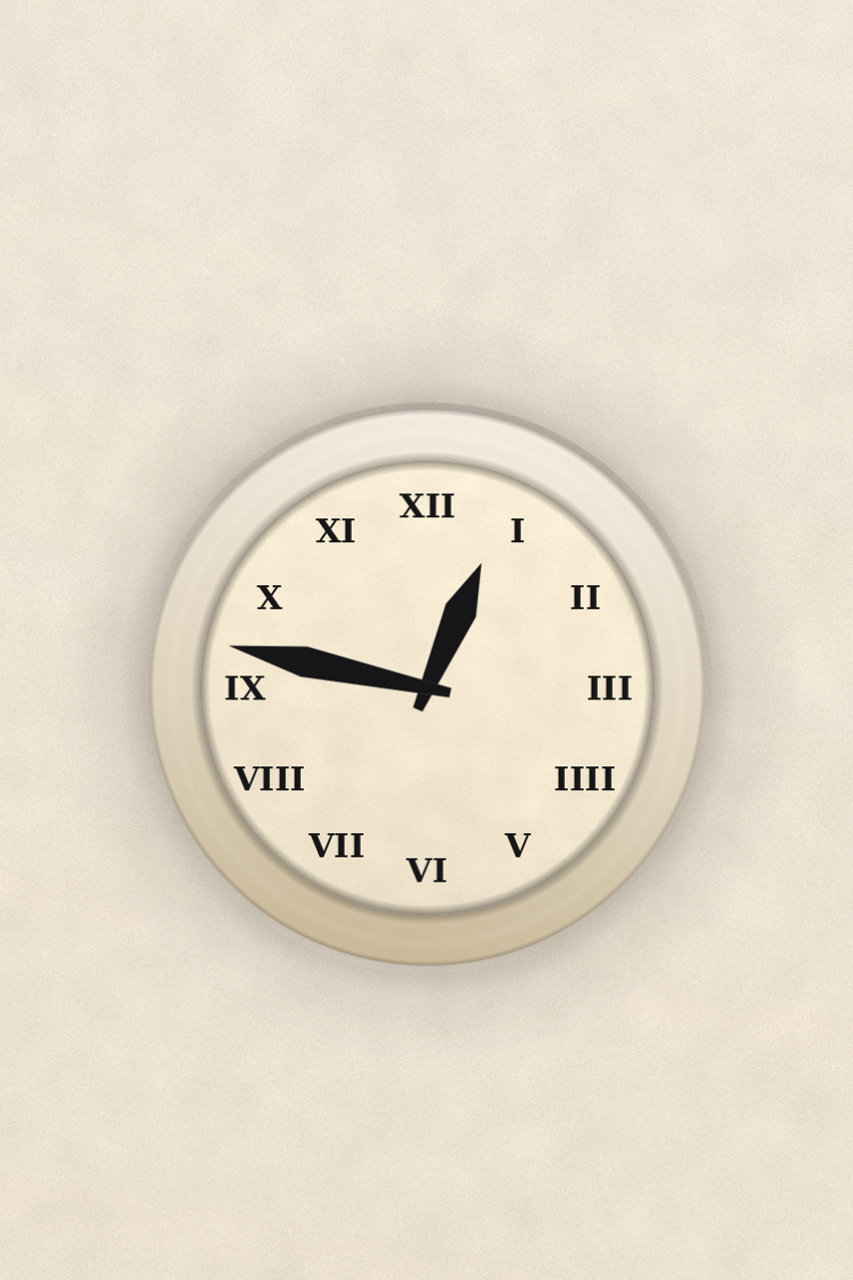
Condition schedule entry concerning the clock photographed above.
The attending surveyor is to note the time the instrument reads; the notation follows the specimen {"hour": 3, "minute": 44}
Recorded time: {"hour": 12, "minute": 47}
